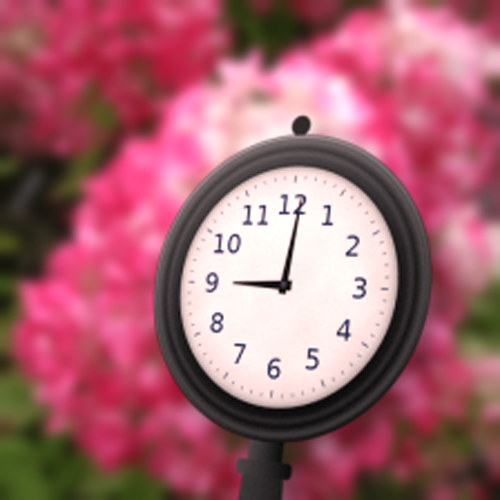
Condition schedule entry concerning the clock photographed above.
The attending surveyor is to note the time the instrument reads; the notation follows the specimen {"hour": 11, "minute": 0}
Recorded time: {"hour": 9, "minute": 1}
